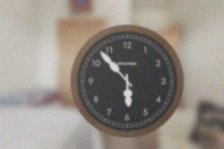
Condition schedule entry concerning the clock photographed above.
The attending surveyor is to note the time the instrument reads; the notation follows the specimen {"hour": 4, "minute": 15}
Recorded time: {"hour": 5, "minute": 53}
